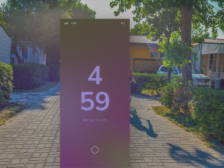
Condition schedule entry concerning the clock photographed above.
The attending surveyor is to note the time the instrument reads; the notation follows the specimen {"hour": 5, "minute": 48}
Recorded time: {"hour": 4, "minute": 59}
